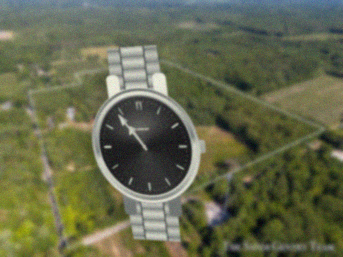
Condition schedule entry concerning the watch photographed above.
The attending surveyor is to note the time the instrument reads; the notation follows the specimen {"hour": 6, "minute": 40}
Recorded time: {"hour": 10, "minute": 54}
